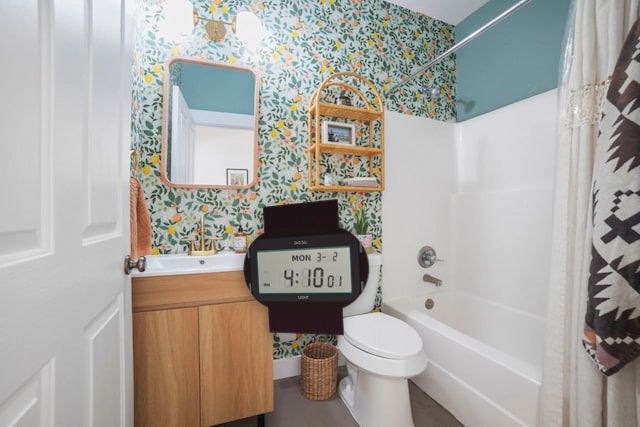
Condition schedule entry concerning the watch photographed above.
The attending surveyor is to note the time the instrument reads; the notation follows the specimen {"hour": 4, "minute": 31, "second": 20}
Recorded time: {"hour": 4, "minute": 10, "second": 1}
